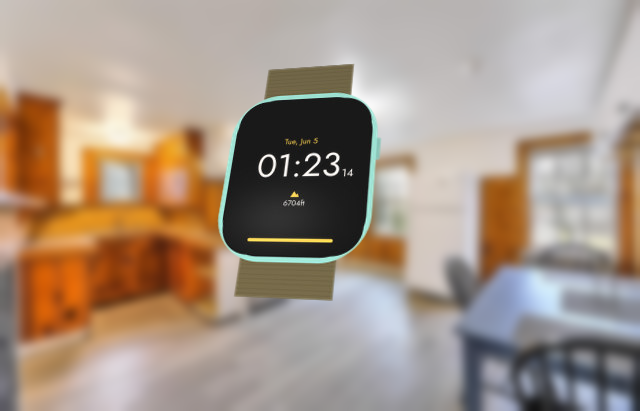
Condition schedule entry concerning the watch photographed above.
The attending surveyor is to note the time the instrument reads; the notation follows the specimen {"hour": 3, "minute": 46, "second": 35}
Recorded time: {"hour": 1, "minute": 23, "second": 14}
